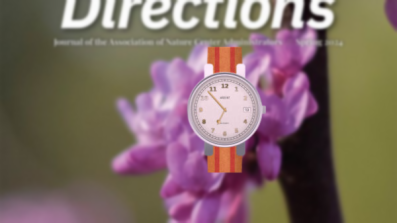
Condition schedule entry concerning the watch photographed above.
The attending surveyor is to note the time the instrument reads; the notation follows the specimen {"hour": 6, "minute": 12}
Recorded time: {"hour": 6, "minute": 53}
